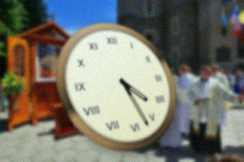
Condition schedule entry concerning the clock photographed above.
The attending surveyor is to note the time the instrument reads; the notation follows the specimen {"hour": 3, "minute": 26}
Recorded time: {"hour": 4, "minute": 27}
